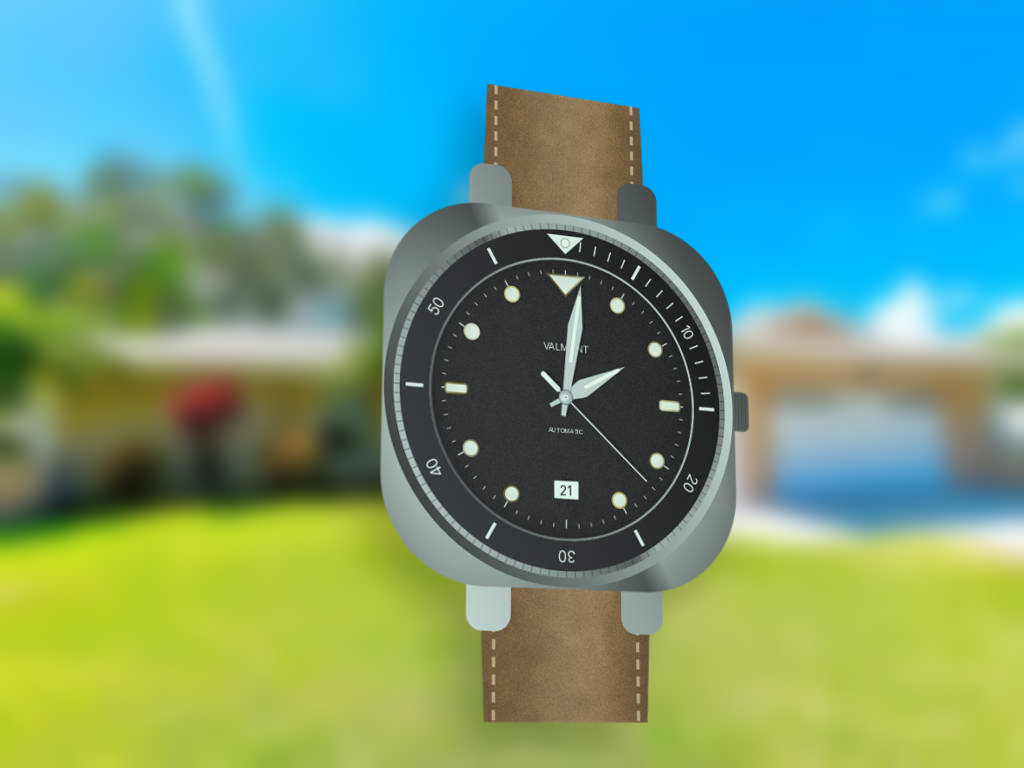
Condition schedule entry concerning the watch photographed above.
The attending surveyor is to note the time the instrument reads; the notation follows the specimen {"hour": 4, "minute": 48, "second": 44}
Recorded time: {"hour": 2, "minute": 1, "second": 22}
